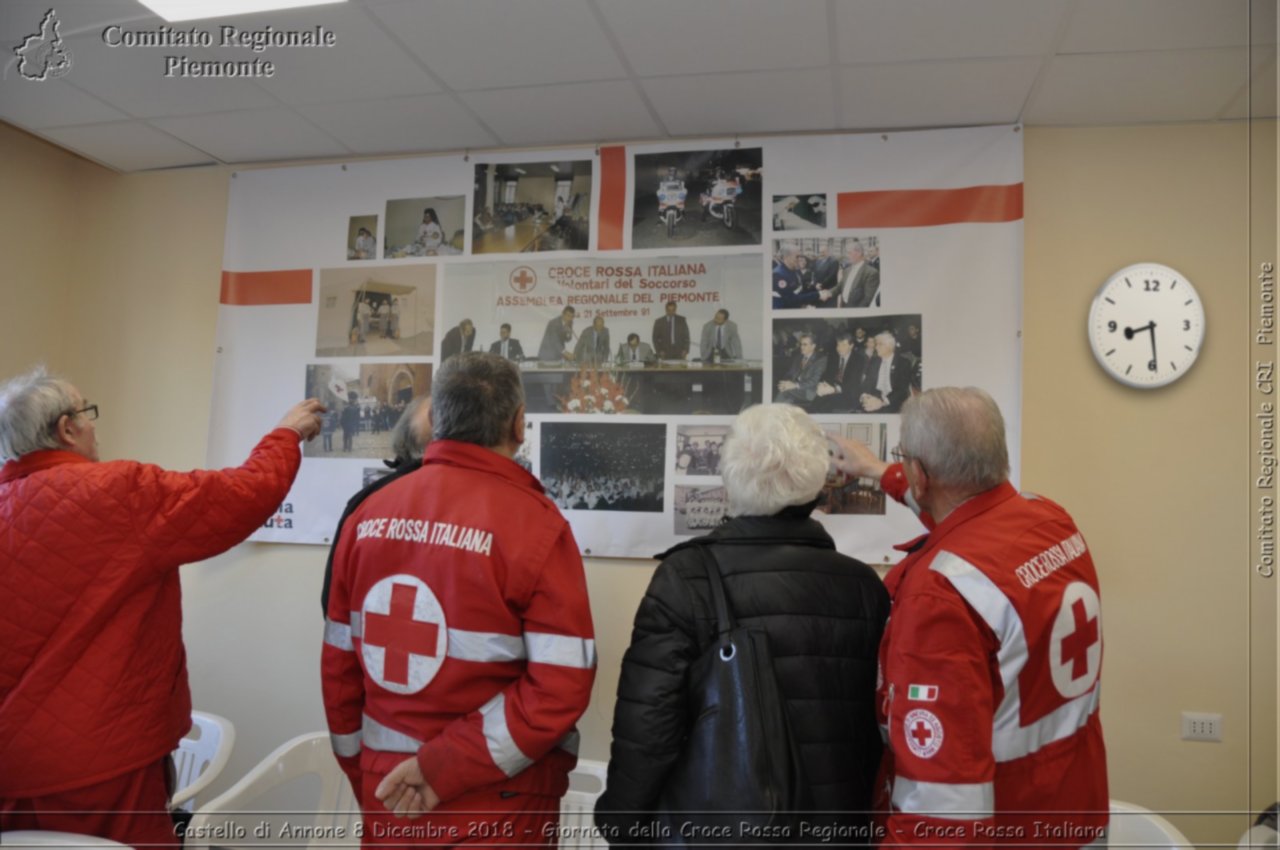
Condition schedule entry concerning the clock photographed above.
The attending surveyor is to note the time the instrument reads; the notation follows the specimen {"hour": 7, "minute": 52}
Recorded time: {"hour": 8, "minute": 29}
